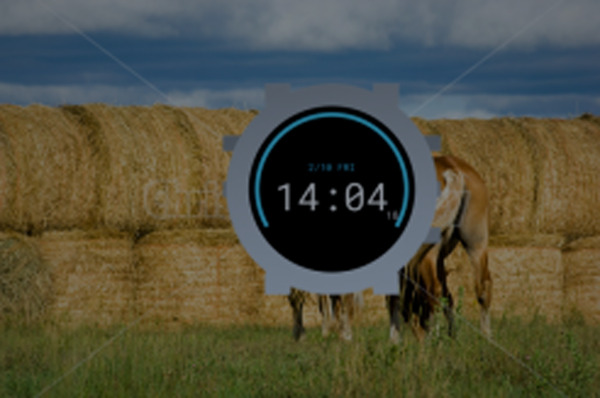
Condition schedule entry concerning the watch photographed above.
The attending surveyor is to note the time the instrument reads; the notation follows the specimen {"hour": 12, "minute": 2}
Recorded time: {"hour": 14, "minute": 4}
